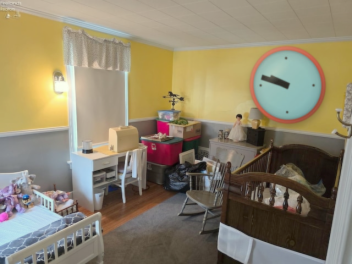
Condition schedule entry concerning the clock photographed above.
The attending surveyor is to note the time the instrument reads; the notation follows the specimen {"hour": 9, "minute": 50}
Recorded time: {"hour": 9, "minute": 48}
